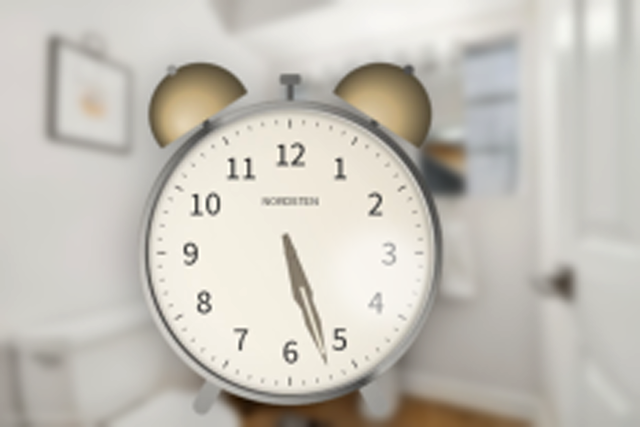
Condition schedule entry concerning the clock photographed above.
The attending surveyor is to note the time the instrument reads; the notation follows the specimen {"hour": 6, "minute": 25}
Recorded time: {"hour": 5, "minute": 27}
